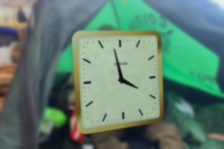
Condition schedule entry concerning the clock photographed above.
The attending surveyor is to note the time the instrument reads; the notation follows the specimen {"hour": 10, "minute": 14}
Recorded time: {"hour": 3, "minute": 58}
